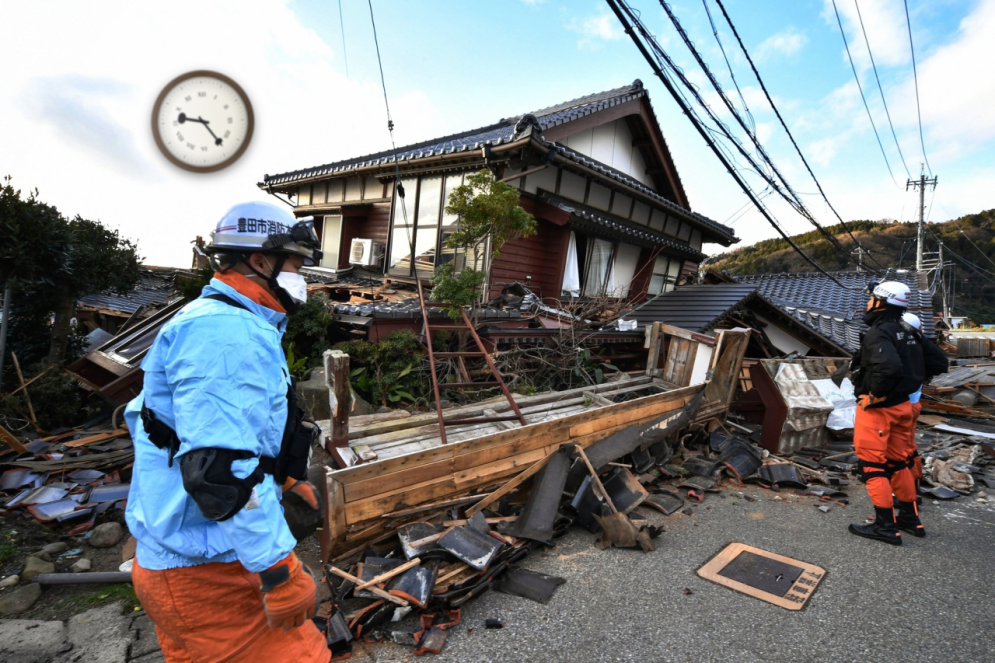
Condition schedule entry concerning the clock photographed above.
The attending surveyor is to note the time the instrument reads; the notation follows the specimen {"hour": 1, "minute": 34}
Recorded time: {"hour": 9, "minute": 24}
